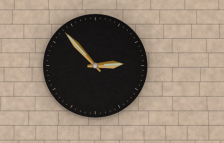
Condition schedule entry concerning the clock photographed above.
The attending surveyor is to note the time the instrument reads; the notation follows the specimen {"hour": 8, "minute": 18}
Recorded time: {"hour": 2, "minute": 53}
